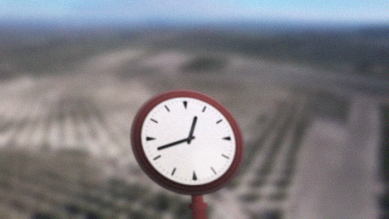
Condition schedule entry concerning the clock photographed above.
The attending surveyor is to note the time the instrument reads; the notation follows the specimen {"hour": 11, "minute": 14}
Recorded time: {"hour": 12, "minute": 42}
